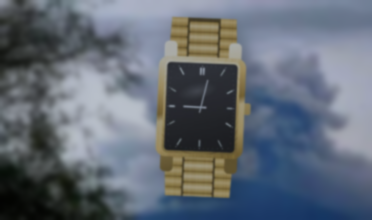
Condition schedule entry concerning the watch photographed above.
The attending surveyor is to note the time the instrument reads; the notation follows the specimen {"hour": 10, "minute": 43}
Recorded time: {"hour": 9, "minute": 2}
